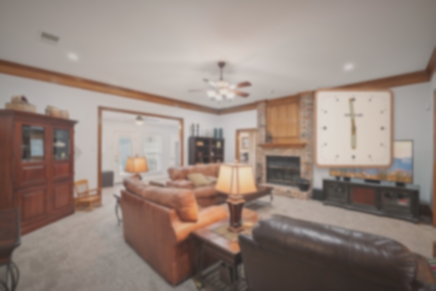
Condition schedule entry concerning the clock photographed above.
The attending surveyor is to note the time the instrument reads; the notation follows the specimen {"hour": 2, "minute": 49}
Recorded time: {"hour": 5, "minute": 59}
